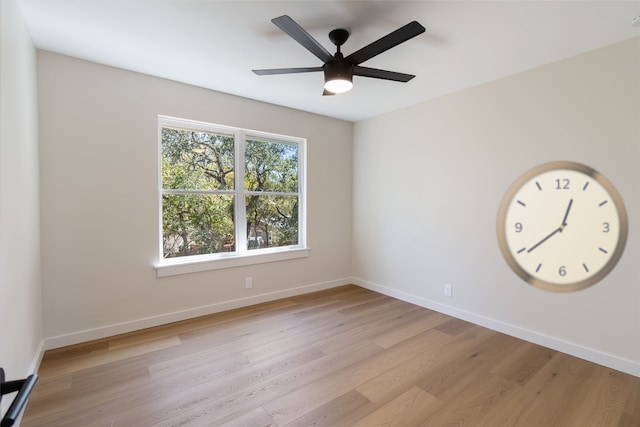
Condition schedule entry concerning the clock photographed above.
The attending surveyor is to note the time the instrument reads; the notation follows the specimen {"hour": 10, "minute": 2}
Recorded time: {"hour": 12, "minute": 39}
